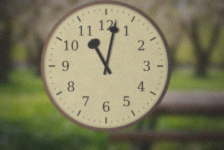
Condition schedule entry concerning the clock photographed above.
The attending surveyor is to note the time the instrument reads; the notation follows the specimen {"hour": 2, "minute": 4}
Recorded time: {"hour": 11, "minute": 2}
